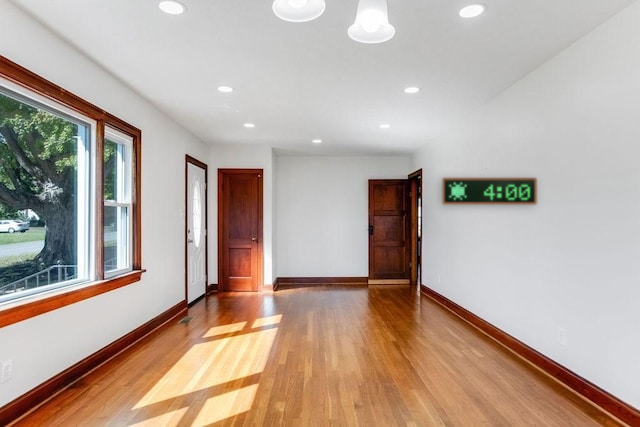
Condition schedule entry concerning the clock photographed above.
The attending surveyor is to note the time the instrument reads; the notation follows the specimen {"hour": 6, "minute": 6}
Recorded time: {"hour": 4, "minute": 0}
